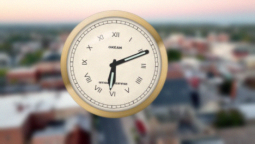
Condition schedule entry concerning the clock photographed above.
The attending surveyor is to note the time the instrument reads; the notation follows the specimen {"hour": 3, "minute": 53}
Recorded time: {"hour": 6, "minute": 11}
